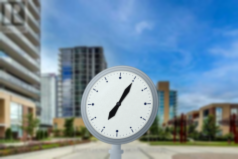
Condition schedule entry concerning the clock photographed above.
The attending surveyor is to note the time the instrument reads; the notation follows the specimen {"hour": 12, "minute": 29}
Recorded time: {"hour": 7, "minute": 5}
